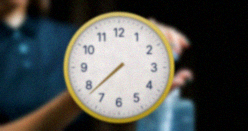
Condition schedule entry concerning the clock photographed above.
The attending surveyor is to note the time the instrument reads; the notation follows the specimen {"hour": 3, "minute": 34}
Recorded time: {"hour": 7, "minute": 38}
